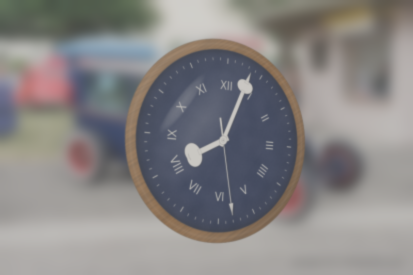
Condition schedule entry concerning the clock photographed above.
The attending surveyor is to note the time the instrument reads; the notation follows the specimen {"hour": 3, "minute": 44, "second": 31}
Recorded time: {"hour": 8, "minute": 3, "second": 28}
